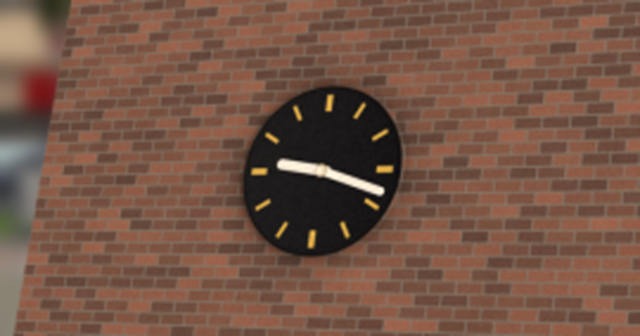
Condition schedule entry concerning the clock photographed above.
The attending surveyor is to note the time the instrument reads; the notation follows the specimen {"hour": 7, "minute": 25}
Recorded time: {"hour": 9, "minute": 18}
